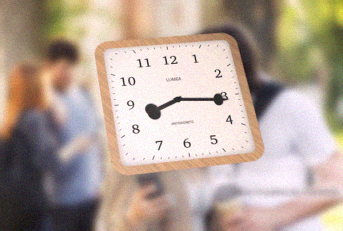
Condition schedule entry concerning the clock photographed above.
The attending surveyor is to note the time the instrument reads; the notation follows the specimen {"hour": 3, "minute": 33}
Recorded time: {"hour": 8, "minute": 16}
